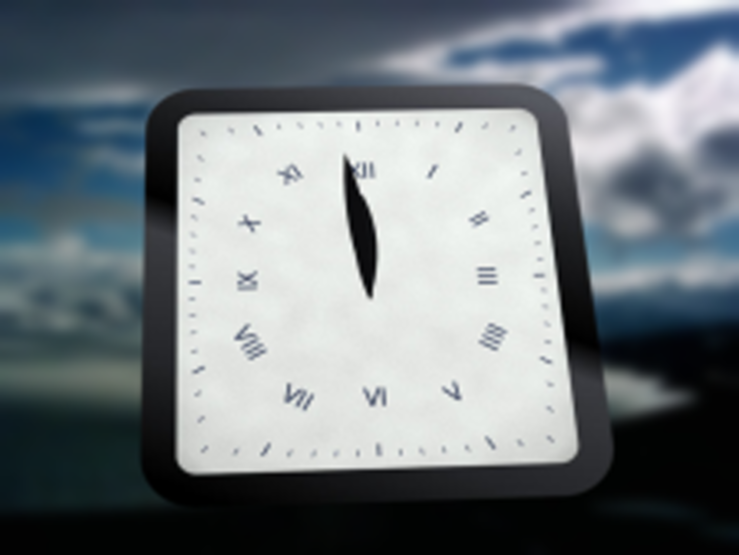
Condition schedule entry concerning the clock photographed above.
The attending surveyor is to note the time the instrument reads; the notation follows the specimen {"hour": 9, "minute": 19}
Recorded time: {"hour": 11, "minute": 59}
